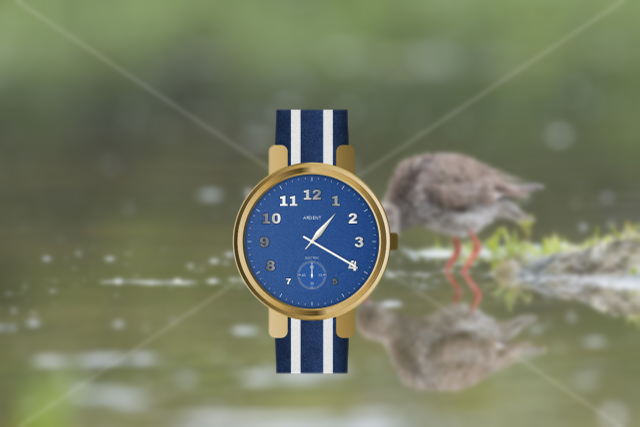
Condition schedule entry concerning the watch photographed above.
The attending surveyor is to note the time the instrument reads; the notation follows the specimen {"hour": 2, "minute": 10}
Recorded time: {"hour": 1, "minute": 20}
